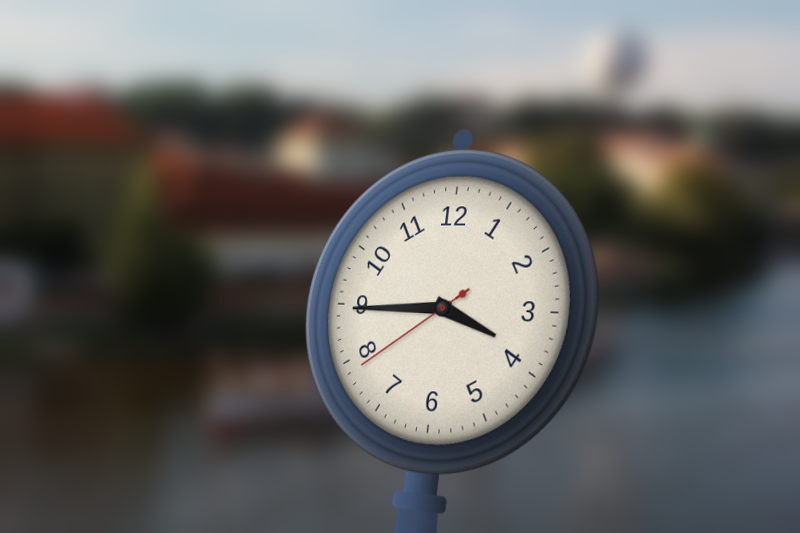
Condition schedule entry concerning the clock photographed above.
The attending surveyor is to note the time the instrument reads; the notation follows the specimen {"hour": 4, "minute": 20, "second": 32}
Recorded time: {"hour": 3, "minute": 44, "second": 39}
